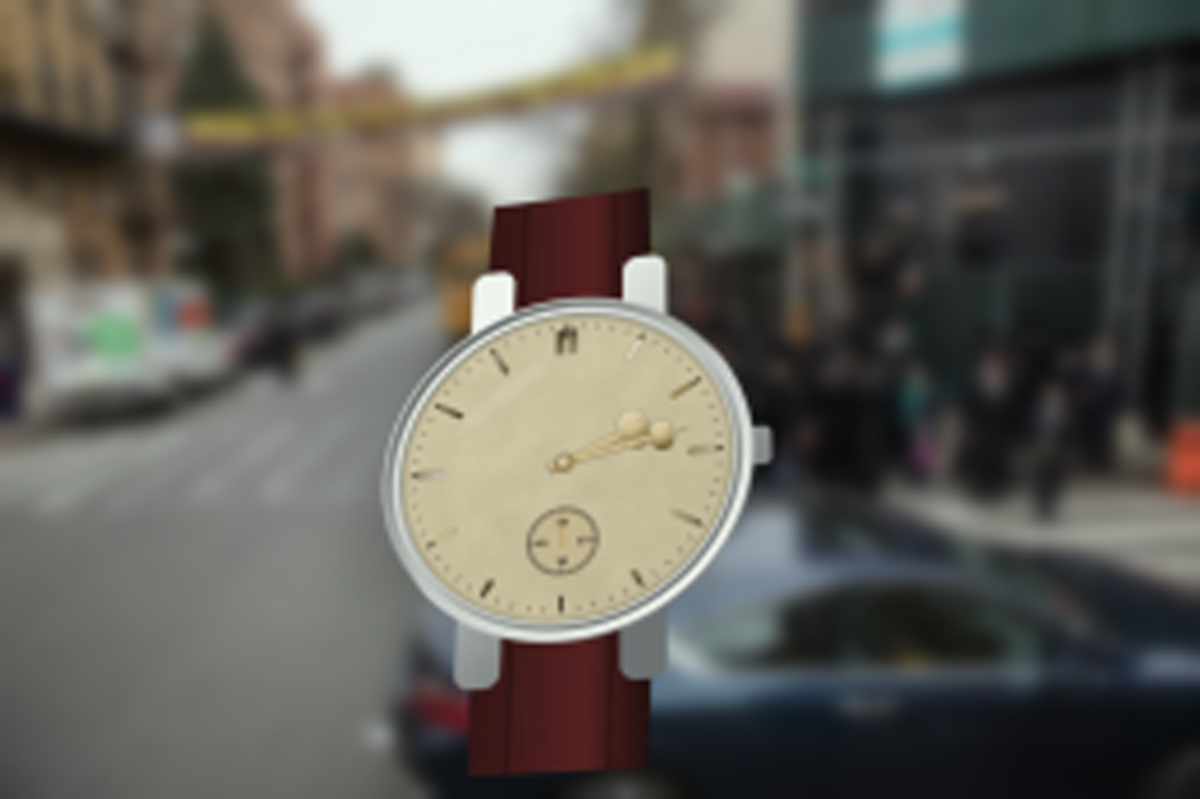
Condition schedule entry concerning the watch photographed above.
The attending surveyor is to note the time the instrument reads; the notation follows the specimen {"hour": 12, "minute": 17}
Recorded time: {"hour": 2, "minute": 13}
